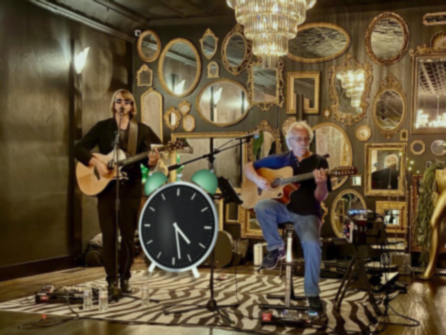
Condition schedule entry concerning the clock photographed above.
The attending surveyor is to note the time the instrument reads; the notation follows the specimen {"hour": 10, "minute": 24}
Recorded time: {"hour": 4, "minute": 28}
